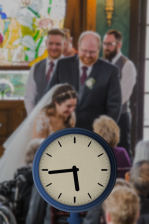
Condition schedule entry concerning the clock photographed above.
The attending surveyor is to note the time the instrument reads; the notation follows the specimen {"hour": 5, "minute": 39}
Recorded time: {"hour": 5, "minute": 44}
